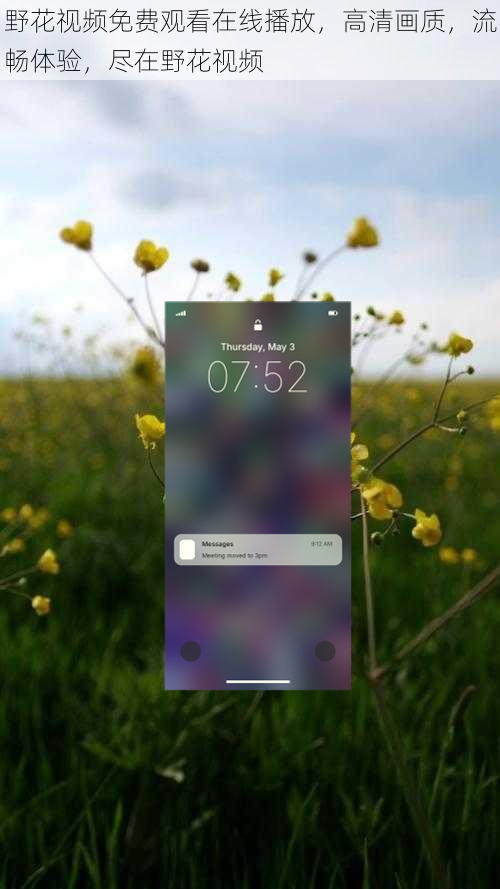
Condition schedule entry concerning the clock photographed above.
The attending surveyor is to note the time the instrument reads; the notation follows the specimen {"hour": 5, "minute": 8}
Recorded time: {"hour": 7, "minute": 52}
